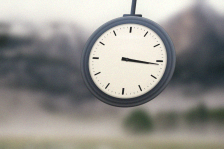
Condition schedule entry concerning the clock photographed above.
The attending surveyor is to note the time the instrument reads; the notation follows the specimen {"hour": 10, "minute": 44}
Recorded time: {"hour": 3, "minute": 16}
